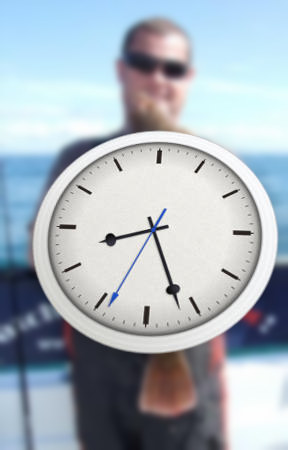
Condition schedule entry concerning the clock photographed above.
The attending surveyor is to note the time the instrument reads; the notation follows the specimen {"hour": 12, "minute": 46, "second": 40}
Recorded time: {"hour": 8, "minute": 26, "second": 34}
